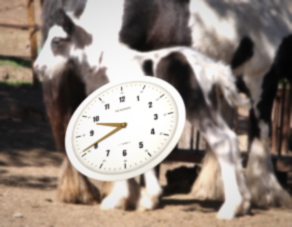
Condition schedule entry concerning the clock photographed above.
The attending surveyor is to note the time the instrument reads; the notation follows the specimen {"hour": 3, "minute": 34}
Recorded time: {"hour": 9, "minute": 41}
